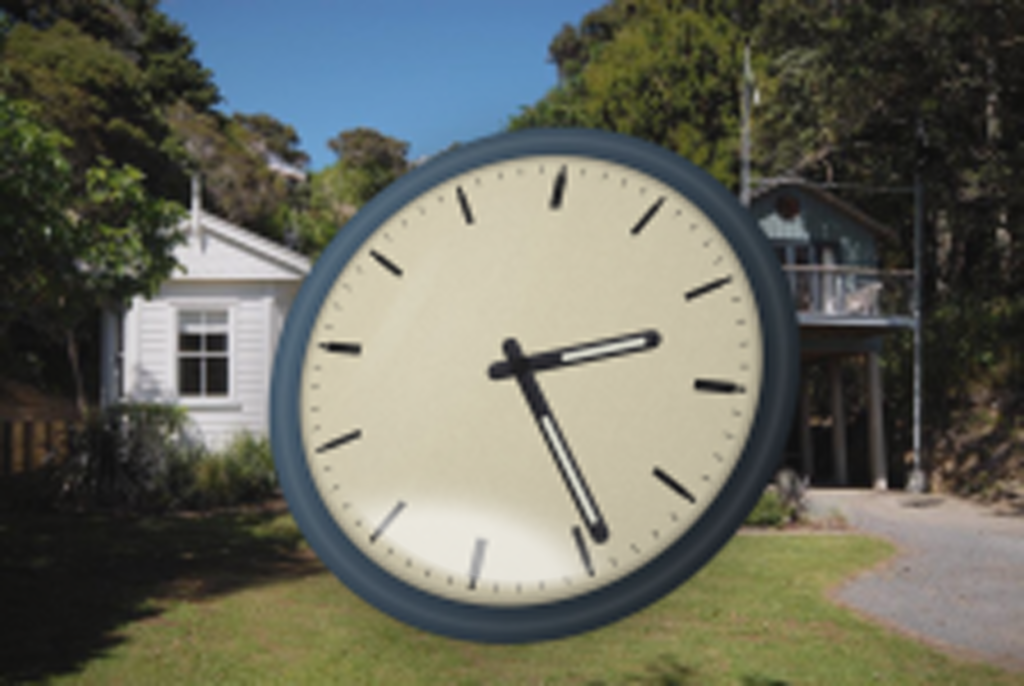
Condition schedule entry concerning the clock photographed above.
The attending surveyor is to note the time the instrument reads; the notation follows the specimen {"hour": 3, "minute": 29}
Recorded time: {"hour": 2, "minute": 24}
